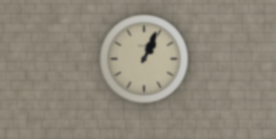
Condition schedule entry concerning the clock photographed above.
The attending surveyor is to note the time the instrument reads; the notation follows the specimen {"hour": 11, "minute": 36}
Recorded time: {"hour": 1, "minute": 4}
